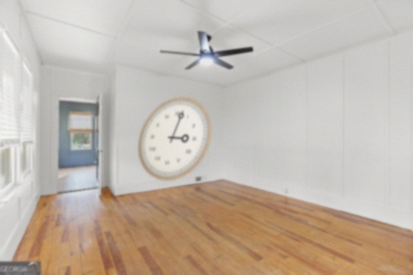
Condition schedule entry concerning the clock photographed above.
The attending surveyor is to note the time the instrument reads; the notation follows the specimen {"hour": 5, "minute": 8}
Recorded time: {"hour": 3, "minute": 2}
